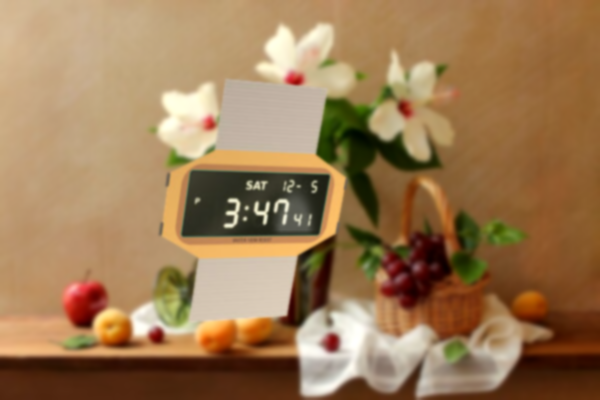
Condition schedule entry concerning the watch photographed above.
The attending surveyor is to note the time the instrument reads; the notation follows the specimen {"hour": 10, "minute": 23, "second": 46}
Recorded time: {"hour": 3, "minute": 47, "second": 41}
